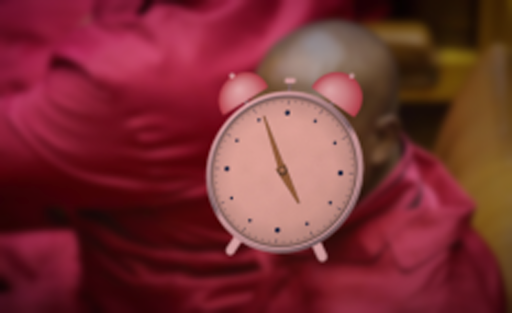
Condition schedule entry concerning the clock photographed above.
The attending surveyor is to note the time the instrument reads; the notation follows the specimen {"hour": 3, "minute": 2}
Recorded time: {"hour": 4, "minute": 56}
